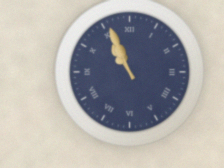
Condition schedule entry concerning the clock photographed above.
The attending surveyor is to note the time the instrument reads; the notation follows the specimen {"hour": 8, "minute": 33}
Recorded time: {"hour": 10, "minute": 56}
